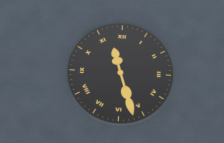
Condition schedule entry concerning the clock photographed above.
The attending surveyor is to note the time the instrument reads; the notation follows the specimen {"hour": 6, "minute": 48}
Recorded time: {"hour": 11, "minute": 27}
